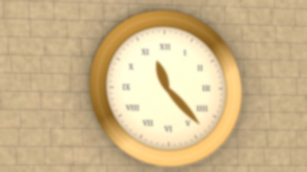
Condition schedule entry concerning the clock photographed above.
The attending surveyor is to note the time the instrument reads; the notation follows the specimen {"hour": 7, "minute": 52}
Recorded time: {"hour": 11, "minute": 23}
